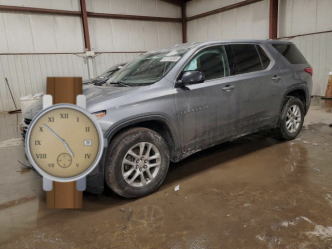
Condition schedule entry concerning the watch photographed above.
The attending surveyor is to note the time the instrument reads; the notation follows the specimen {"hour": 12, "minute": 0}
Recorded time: {"hour": 4, "minute": 52}
